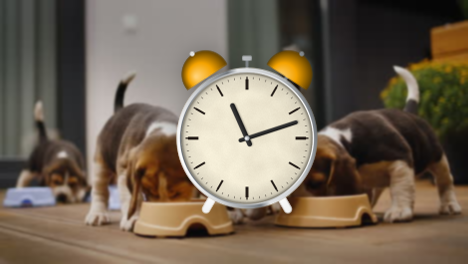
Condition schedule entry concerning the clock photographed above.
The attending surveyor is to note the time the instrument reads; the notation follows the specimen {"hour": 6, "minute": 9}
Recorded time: {"hour": 11, "minute": 12}
